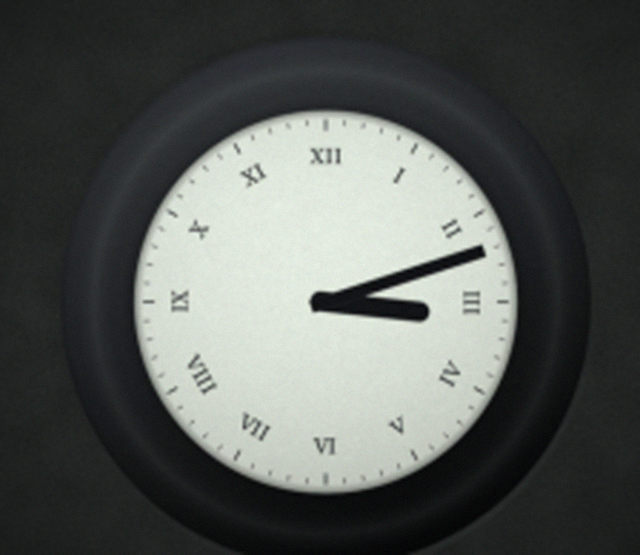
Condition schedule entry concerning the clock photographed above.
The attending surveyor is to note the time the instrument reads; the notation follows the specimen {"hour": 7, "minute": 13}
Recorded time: {"hour": 3, "minute": 12}
